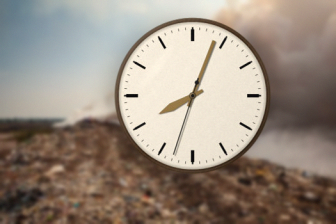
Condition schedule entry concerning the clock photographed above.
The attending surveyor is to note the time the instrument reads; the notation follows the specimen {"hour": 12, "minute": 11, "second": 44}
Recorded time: {"hour": 8, "minute": 3, "second": 33}
